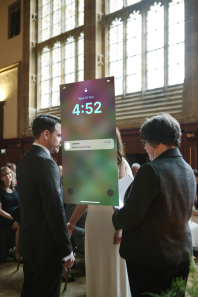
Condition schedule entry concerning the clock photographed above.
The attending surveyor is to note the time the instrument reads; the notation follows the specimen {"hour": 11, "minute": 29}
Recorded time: {"hour": 4, "minute": 52}
